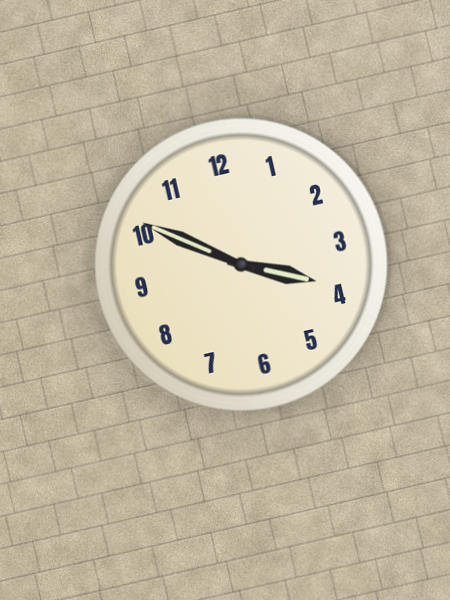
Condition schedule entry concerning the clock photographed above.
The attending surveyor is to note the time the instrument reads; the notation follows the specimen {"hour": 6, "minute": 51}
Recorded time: {"hour": 3, "minute": 51}
